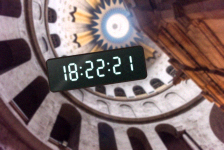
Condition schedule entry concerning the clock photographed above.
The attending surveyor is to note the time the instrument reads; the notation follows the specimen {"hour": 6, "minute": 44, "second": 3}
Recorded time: {"hour": 18, "minute": 22, "second": 21}
